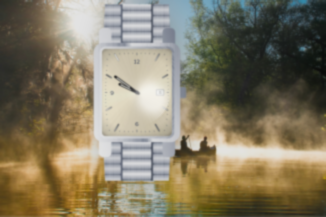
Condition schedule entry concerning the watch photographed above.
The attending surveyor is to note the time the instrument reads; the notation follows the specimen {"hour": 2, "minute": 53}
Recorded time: {"hour": 9, "minute": 51}
